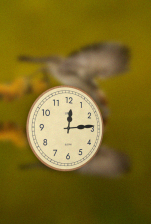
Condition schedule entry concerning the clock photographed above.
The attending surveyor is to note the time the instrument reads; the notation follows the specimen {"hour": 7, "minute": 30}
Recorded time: {"hour": 12, "minute": 14}
